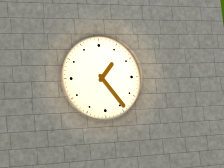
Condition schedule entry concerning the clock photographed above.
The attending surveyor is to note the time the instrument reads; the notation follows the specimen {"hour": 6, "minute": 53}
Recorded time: {"hour": 1, "minute": 24}
